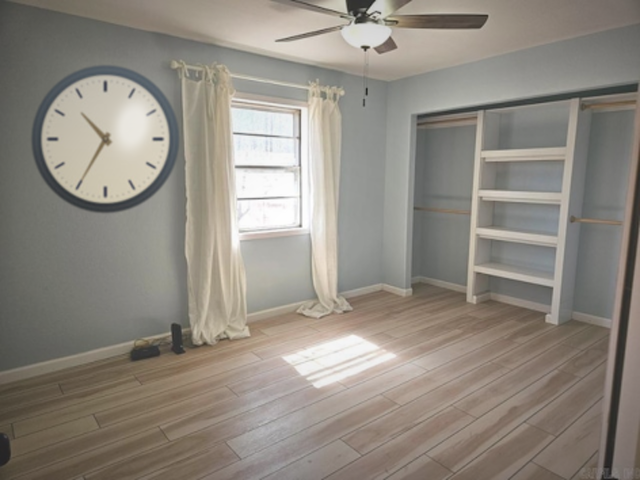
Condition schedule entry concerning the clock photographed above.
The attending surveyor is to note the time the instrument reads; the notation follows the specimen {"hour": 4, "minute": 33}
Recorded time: {"hour": 10, "minute": 35}
